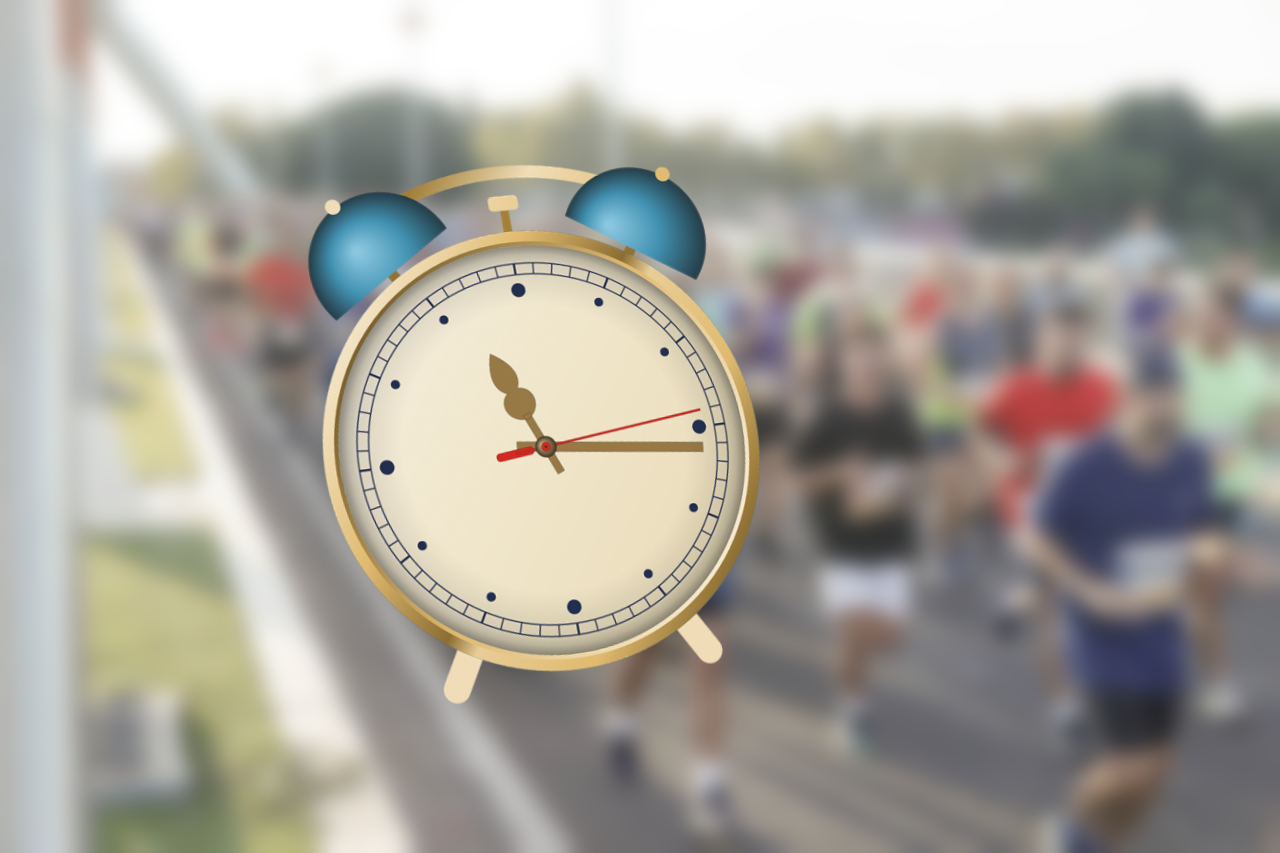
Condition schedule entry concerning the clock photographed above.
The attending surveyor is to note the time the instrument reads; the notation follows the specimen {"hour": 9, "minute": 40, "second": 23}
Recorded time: {"hour": 11, "minute": 16, "second": 14}
